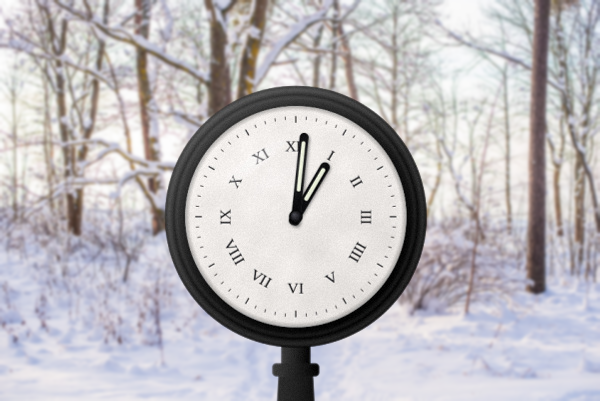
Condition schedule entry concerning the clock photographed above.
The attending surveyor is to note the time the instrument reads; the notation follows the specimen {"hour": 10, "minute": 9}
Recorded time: {"hour": 1, "minute": 1}
